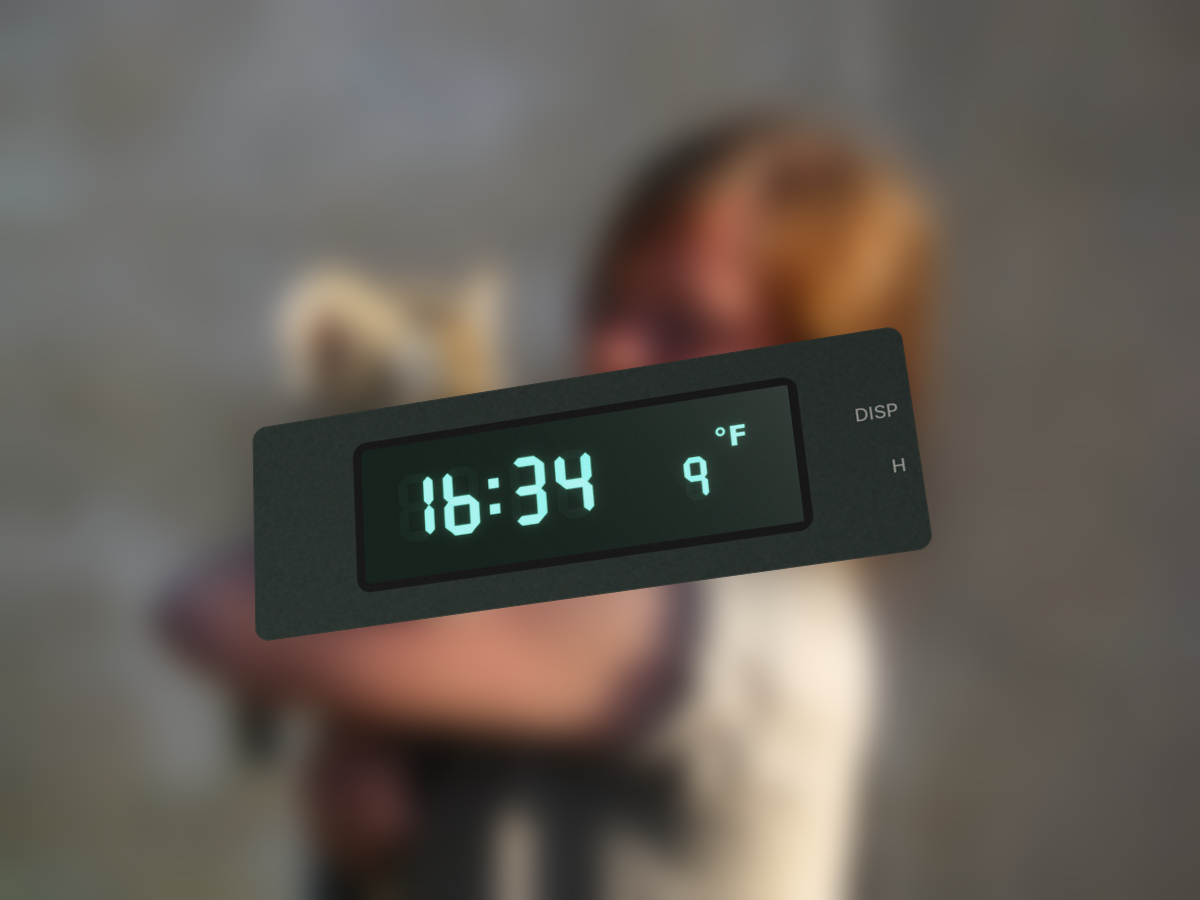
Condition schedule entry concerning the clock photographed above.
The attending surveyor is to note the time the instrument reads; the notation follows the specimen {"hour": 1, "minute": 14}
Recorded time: {"hour": 16, "minute": 34}
